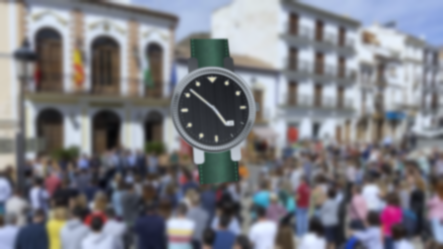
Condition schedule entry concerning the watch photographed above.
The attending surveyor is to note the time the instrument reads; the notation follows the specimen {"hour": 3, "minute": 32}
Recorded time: {"hour": 4, "minute": 52}
